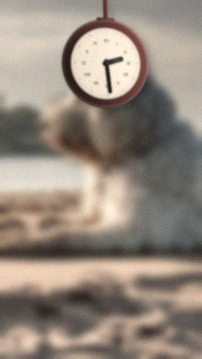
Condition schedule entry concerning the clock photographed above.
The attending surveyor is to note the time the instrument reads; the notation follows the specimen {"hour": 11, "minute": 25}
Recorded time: {"hour": 2, "minute": 29}
